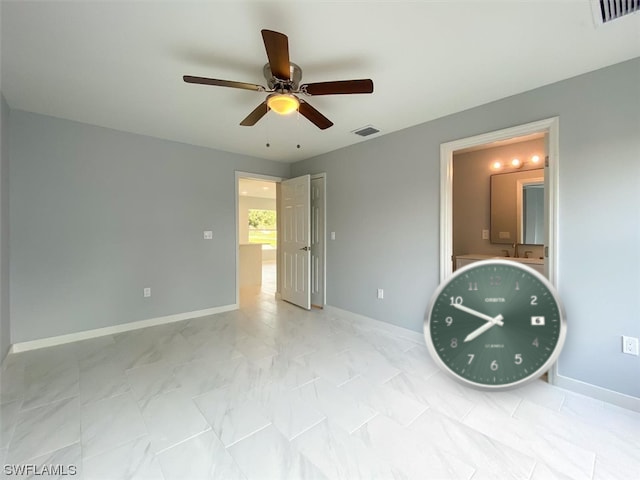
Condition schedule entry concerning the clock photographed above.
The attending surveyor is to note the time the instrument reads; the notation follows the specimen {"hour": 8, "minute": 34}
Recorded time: {"hour": 7, "minute": 49}
